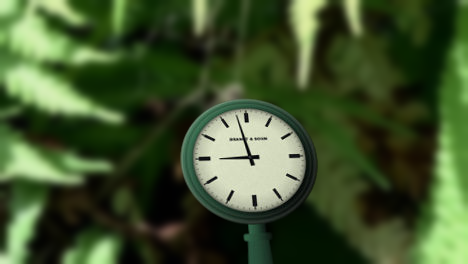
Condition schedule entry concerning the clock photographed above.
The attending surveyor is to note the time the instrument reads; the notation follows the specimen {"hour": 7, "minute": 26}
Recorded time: {"hour": 8, "minute": 58}
